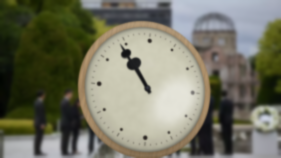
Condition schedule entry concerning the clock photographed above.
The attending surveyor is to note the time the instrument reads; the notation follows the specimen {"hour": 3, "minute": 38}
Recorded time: {"hour": 10, "minute": 54}
